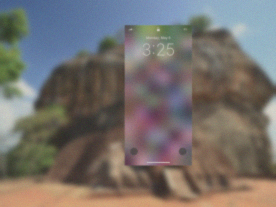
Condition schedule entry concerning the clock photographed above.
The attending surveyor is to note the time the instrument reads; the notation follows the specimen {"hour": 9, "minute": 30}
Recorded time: {"hour": 3, "minute": 25}
